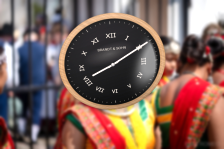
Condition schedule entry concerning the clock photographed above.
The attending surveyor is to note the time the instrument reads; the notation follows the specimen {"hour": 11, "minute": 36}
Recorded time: {"hour": 8, "minute": 10}
